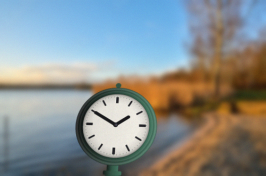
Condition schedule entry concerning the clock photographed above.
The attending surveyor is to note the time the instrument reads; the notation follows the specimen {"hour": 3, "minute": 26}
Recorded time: {"hour": 1, "minute": 50}
